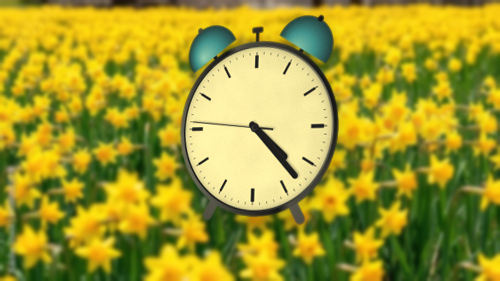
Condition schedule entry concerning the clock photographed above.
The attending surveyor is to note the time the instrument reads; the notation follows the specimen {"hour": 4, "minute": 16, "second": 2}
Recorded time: {"hour": 4, "minute": 22, "second": 46}
